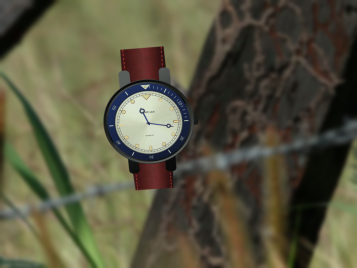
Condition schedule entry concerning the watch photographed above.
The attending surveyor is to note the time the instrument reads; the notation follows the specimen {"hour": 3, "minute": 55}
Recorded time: {"hour": 11, "minute": 17}
